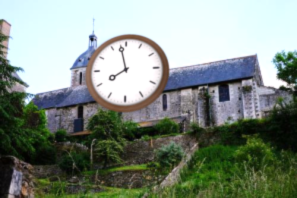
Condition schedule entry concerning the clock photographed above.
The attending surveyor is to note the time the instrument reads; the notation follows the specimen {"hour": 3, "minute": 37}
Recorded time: {"hour": 7, "minute": 58}
